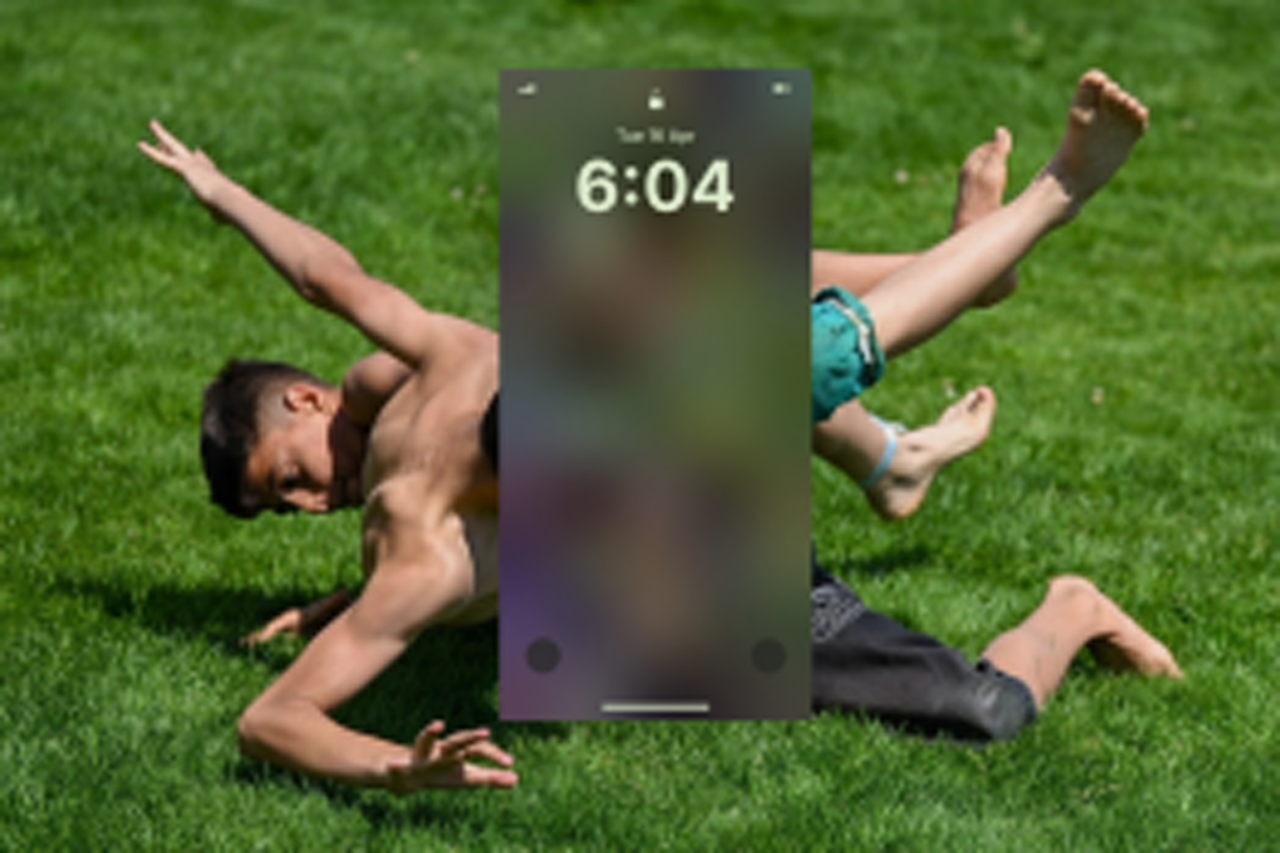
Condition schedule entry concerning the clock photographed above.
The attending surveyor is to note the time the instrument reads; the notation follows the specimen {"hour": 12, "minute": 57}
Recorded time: {"hour": 6, "minute": 4}
